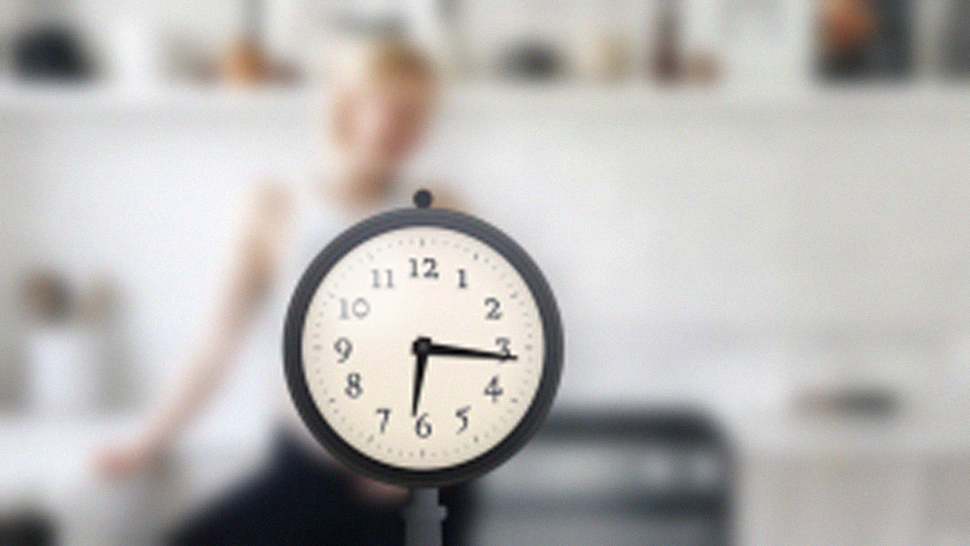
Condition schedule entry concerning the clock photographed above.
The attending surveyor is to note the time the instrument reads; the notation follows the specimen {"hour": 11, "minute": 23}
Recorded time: {"hour": 6, "minute": 16}
